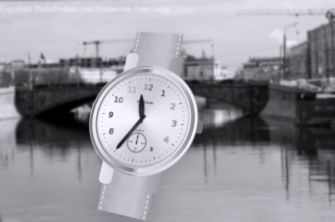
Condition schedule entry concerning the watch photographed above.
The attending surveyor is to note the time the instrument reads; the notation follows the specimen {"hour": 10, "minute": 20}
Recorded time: {"hour": 11, "minute": 35}
